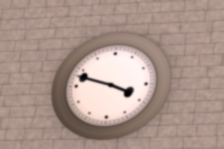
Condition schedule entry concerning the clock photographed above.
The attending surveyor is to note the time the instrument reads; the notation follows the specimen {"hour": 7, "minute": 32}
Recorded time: {"hour": 3, "minute": 48}
